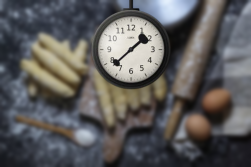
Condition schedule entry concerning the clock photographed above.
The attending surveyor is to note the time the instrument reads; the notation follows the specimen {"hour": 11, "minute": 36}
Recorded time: {"hour": 1, "minute": 38}
